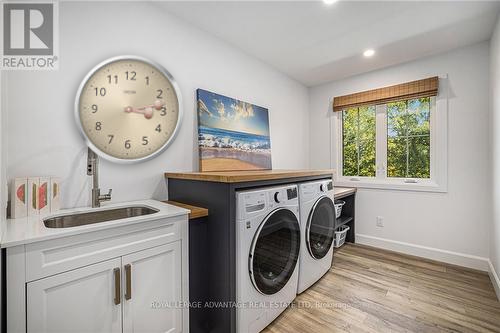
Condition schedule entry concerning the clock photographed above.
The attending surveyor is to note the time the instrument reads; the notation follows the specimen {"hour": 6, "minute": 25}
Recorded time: {"hour": 3, "minute": 13}
